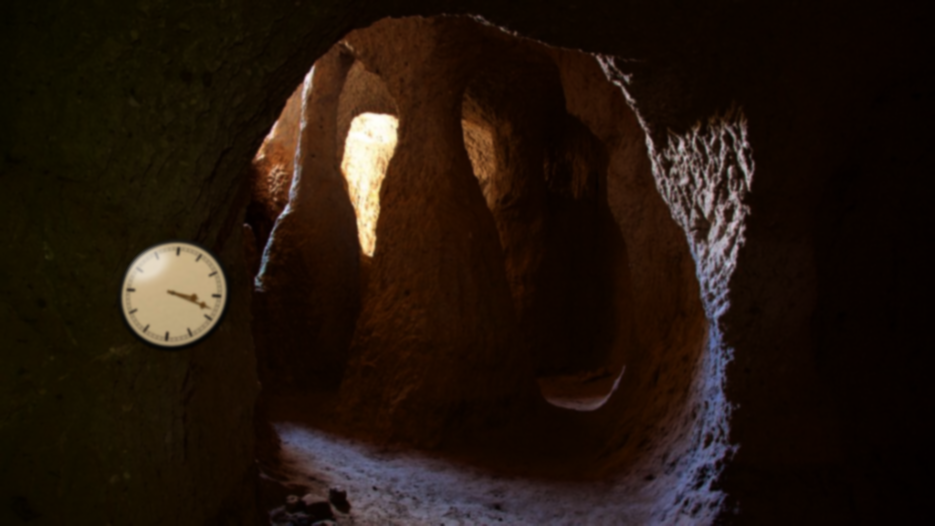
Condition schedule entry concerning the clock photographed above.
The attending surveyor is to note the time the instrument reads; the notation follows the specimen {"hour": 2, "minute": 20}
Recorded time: {"hour": 3, "minute": 18}
